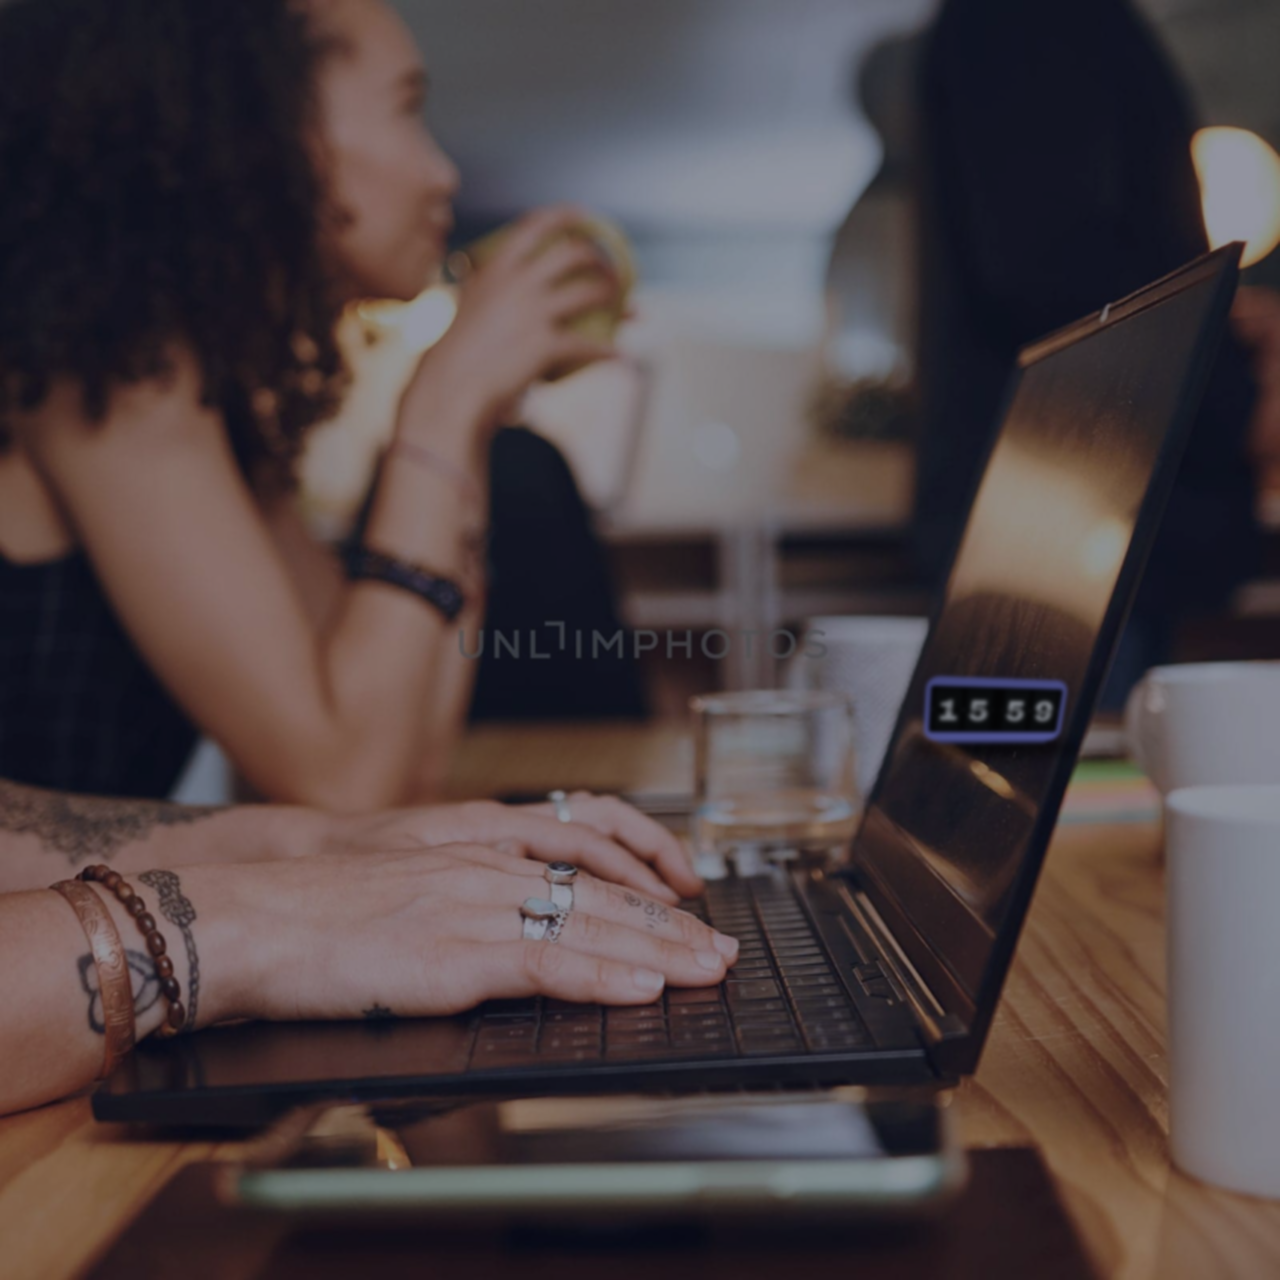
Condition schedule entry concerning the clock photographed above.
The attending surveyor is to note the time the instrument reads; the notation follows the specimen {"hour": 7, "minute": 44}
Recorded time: {"hour": 15, "minute": 59}
